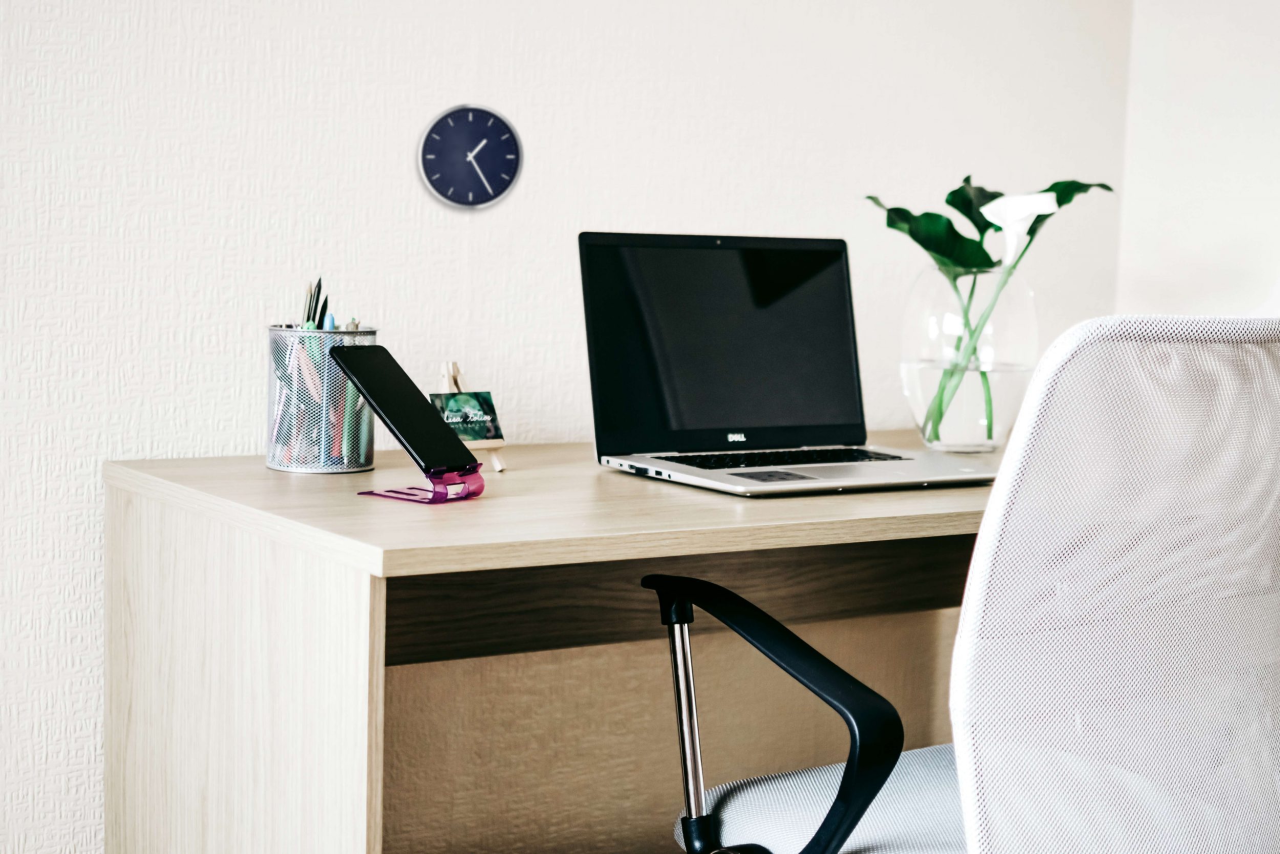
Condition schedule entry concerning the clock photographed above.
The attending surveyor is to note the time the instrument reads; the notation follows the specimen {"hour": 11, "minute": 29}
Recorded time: {"hour": 1, "minute": 25}
